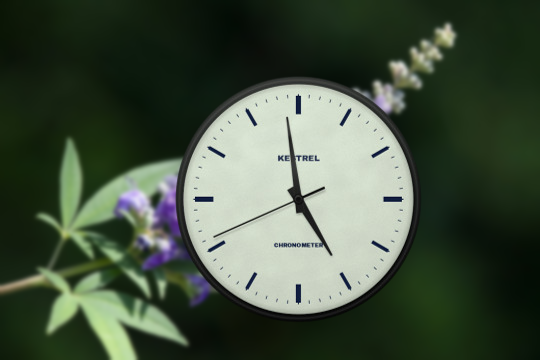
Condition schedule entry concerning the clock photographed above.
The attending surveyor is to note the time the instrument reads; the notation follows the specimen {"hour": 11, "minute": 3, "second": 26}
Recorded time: {"hour": 4, "minute": 58, "second": 41}
